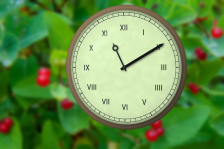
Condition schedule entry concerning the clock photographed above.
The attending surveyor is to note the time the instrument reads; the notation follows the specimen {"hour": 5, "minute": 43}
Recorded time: {"hour": 11, "minute": 10}
